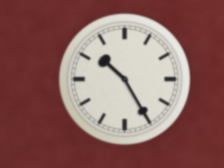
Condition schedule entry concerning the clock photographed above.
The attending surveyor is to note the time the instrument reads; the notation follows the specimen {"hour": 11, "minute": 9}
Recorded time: {"hour": 10, "minute": 25}
